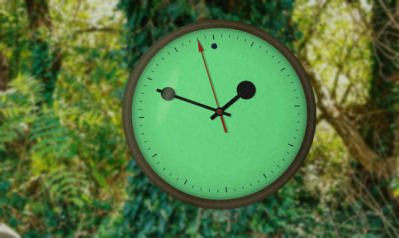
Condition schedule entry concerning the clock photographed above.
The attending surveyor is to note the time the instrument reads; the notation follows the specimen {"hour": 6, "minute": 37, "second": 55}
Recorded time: {"hour": 1, "minute": 48, "second": 58}
